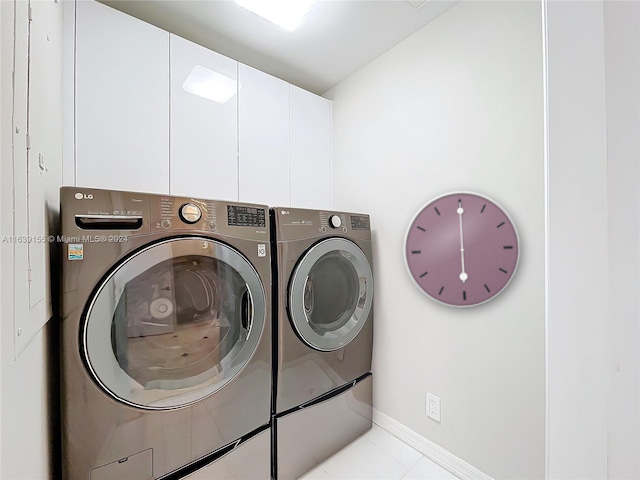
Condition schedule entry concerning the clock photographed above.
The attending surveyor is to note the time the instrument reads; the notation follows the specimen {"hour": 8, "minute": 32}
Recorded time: {"hour": 6, "minute": 0}
